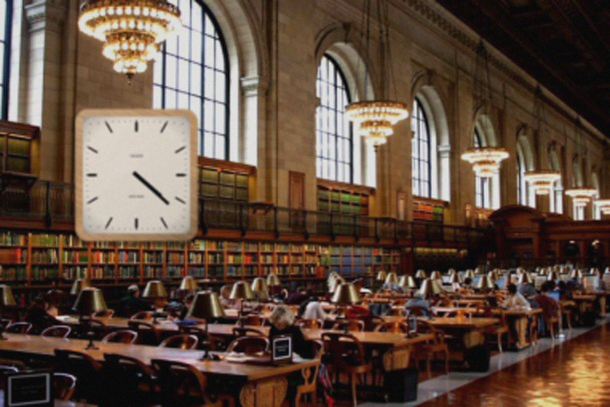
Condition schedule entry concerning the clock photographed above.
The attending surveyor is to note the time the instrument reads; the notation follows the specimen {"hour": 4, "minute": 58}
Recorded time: {"hour": 4, "minute": 22}
